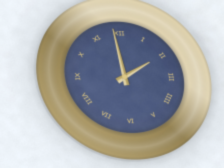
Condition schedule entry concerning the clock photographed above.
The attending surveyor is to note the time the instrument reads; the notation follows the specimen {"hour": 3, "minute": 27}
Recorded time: {"hour": 1, "minute": 59}
